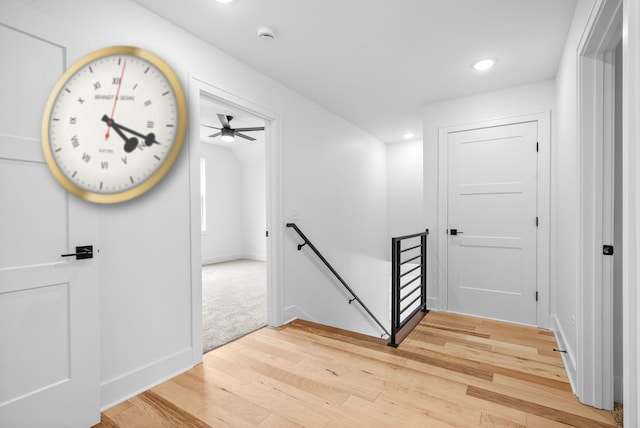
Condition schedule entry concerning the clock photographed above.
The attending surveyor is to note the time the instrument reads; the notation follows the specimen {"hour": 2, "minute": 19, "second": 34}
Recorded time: {"hour": 4, "minute": 18, "second": 1}
